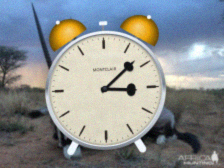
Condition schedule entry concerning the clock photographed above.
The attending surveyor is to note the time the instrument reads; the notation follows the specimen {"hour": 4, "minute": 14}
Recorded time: {"hour": 3, "minute": 8}
